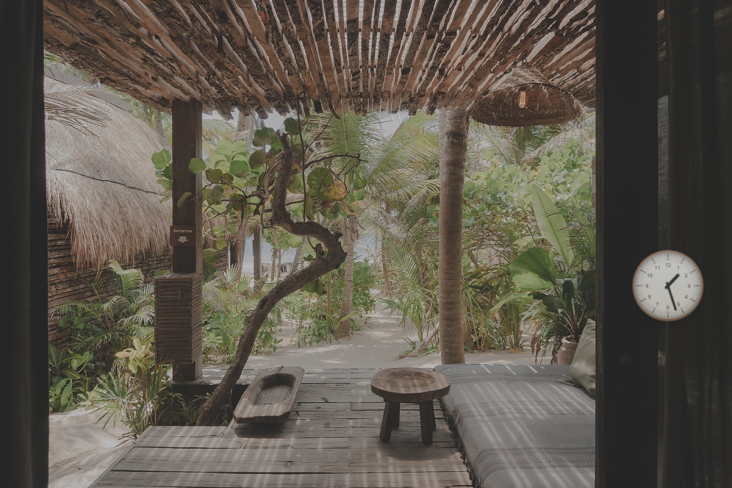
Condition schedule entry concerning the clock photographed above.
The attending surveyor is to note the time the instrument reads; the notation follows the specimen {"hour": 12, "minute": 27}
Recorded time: {"hour": 1, "minute": 27}
